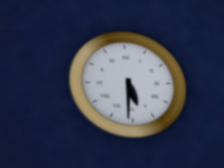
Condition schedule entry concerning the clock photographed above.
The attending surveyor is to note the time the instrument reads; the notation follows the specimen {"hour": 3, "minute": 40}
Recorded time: {"hour": 5, "minute": 31}
